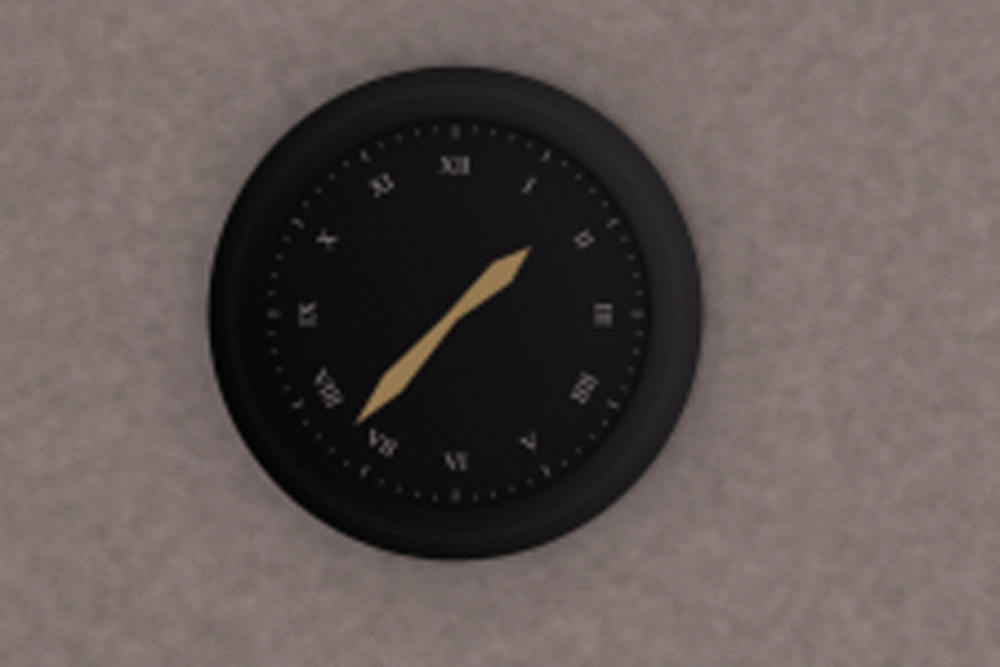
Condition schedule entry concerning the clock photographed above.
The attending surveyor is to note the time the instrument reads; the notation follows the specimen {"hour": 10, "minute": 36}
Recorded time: {"hour": 1, "minute": 37}
